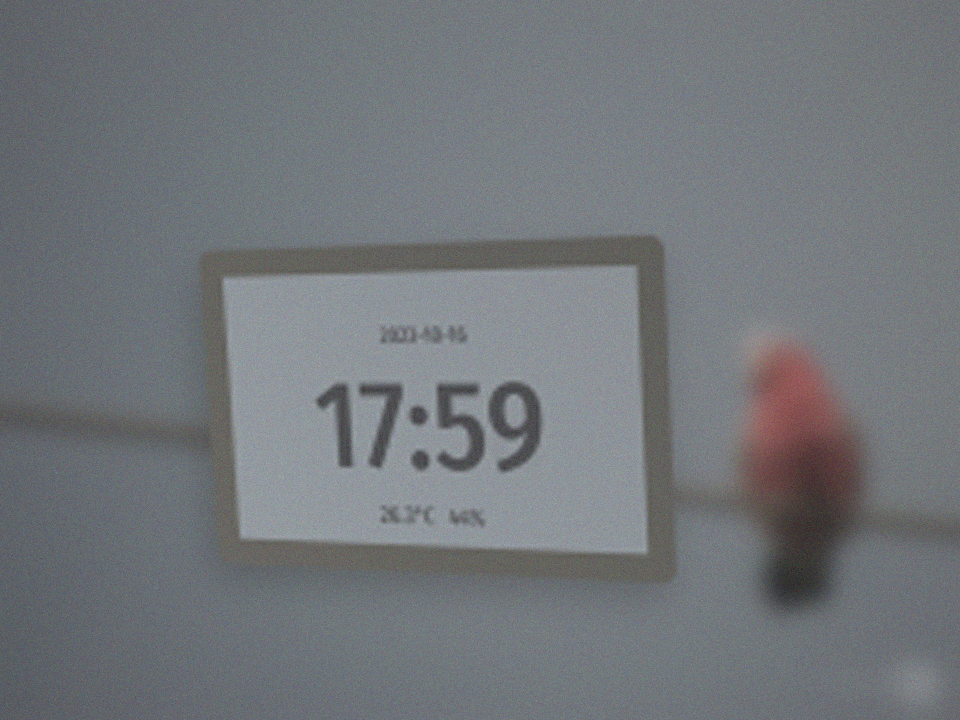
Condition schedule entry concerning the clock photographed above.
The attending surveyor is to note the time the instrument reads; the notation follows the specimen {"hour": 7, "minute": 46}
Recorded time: {"hour": 17, "minute": 59}
